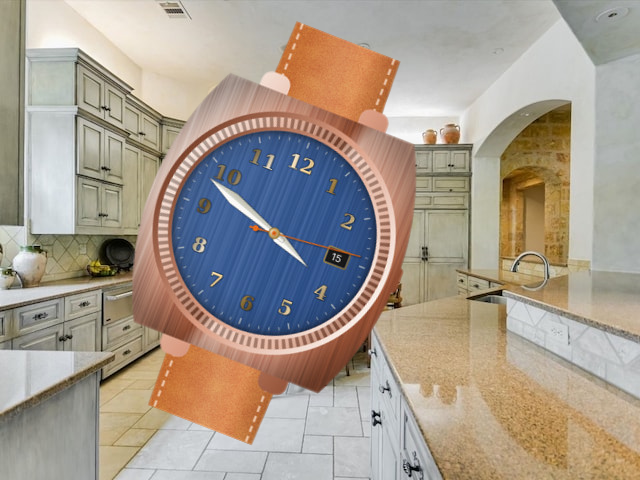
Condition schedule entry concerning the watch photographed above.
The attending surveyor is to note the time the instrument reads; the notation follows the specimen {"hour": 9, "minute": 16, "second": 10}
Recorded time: {"hour": 3, "minute": 48, "second": 14}
